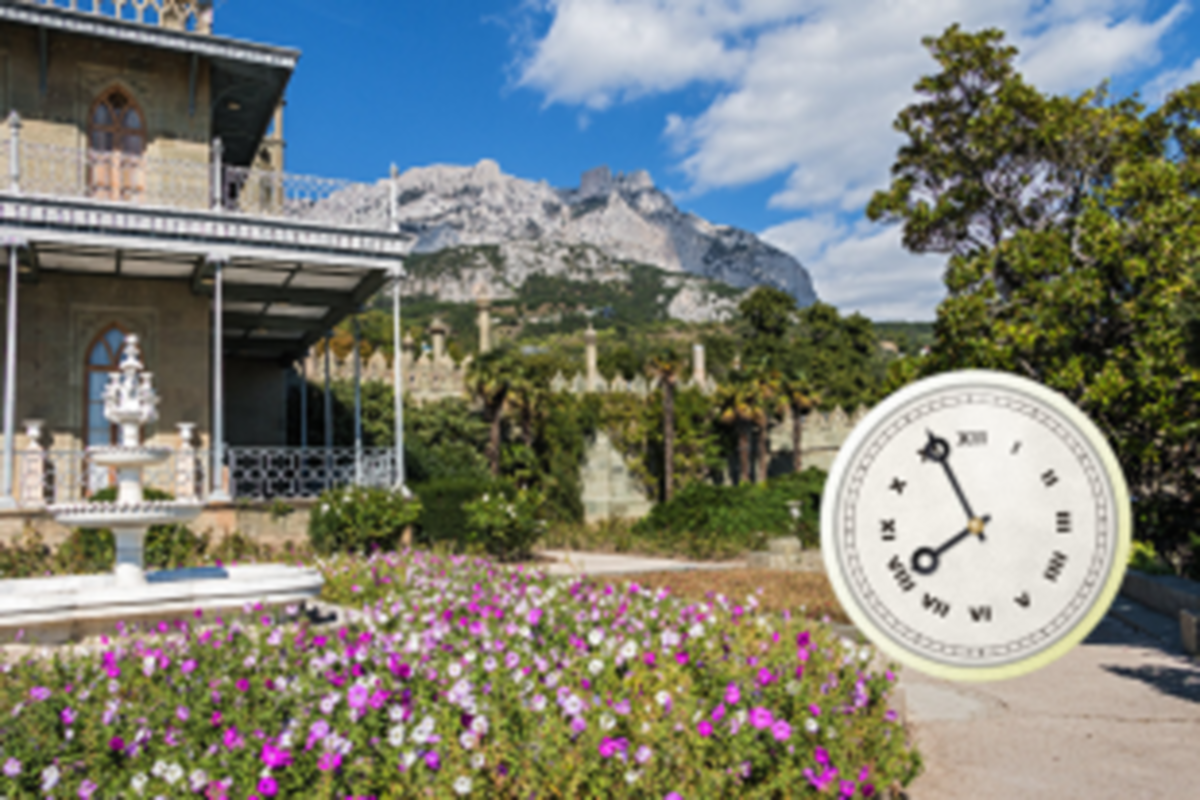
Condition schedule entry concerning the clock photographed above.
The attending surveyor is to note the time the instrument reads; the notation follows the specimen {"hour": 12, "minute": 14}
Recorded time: {"hour": 7, "minute": 56}
